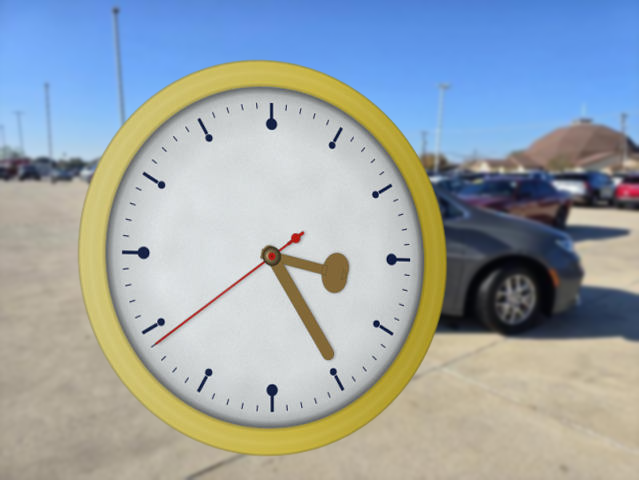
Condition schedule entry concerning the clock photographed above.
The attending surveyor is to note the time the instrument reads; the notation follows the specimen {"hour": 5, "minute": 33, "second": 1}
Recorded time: {"hour": 3, "minute": 24, "second": 39}
